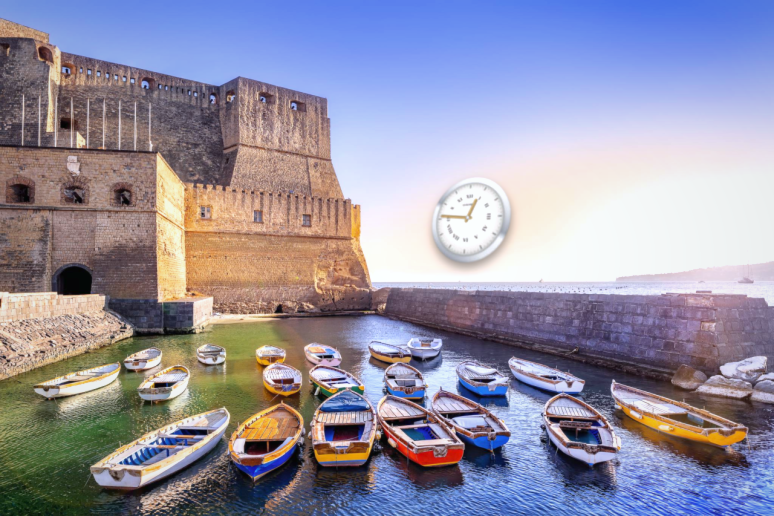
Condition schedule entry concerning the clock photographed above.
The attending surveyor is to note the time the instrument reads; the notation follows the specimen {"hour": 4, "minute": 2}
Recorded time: {"hour": 12, "minute": 46}
